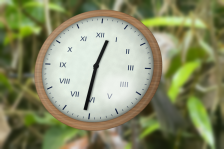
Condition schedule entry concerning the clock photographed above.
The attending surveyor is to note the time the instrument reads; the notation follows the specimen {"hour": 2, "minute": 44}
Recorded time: {"hour": 12, "minute": 31}
